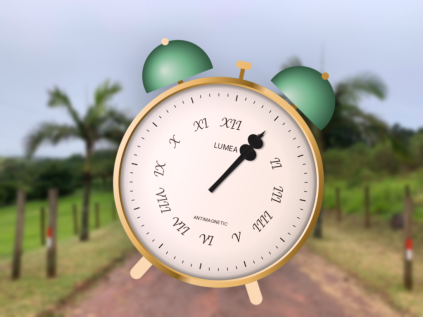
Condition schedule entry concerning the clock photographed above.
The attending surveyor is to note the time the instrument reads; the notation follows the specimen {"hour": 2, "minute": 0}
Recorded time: {"hour": 1, "minute": 5}
